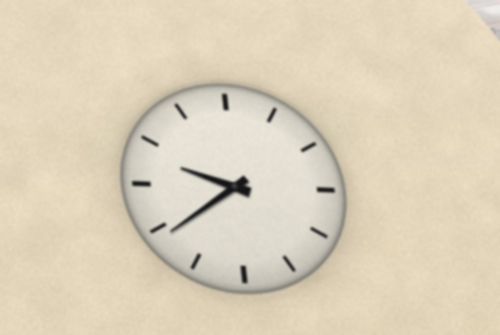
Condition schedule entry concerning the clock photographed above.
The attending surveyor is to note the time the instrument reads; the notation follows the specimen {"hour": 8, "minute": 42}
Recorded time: {"hour": 9, "minute": 39}
